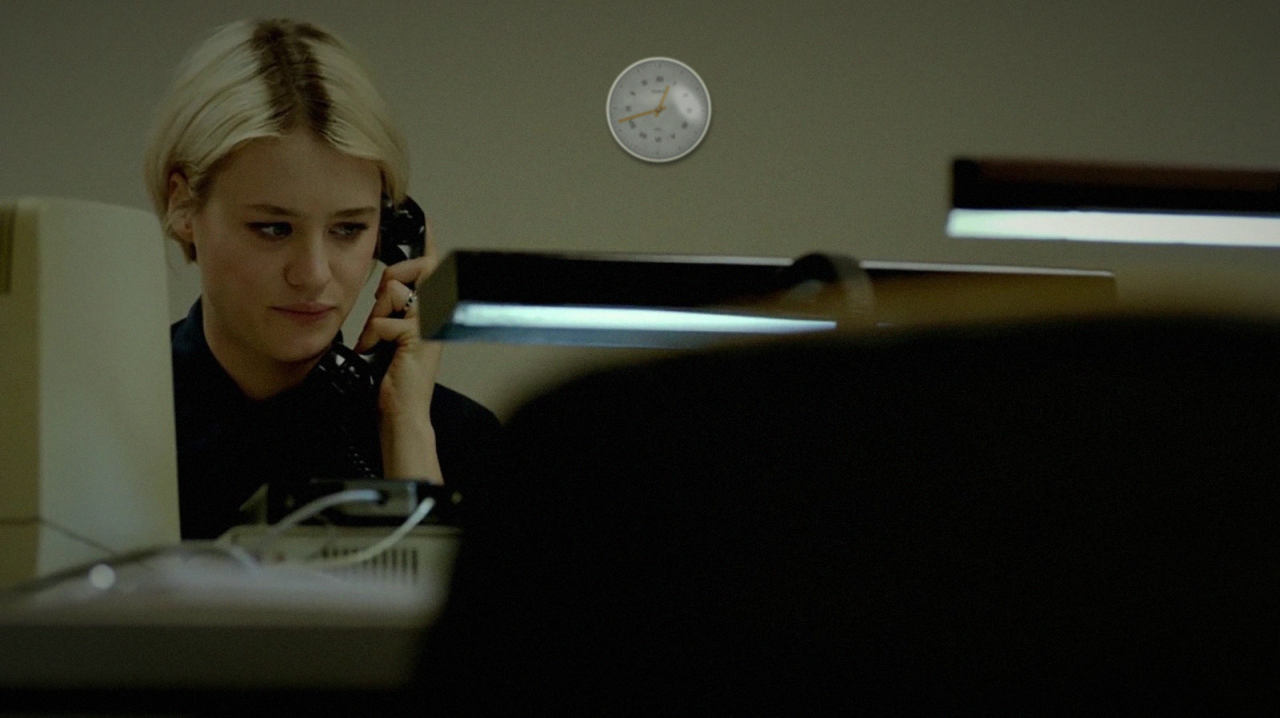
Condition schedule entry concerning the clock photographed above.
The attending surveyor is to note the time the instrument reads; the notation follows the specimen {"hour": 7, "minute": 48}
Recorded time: {"hour": 12, "minute": 42}
